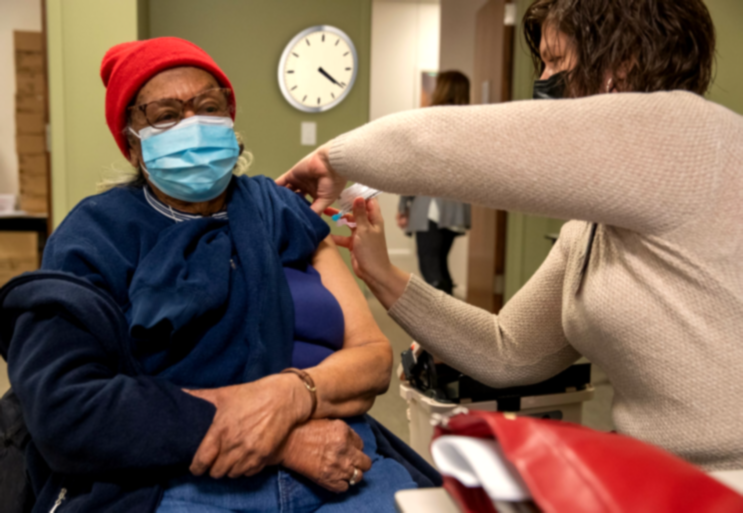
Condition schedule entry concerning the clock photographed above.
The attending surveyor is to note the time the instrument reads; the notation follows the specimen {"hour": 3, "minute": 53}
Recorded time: {"hour": 4, "minute": 21}
